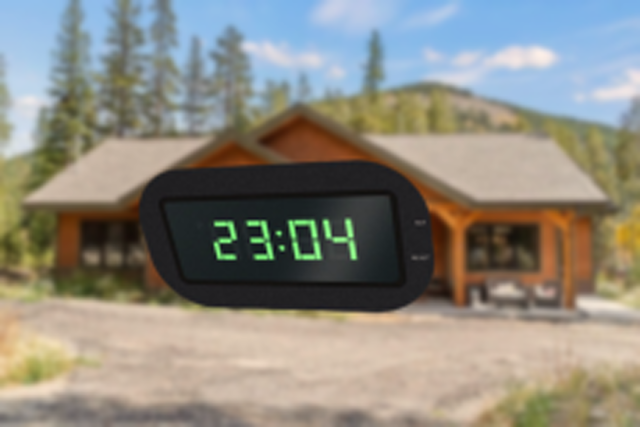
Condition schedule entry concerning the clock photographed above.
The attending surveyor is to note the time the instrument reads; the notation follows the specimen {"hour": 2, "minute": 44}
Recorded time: {"hour": 23, "minute": 4}
